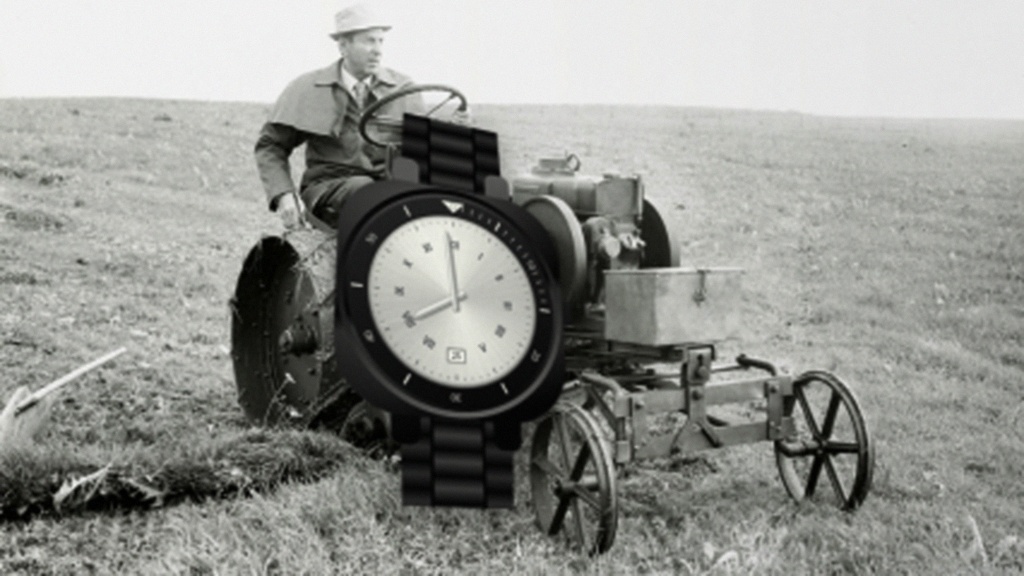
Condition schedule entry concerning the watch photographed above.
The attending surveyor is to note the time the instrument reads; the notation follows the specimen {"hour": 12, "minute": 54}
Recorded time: {"hour": 7, "minute": 59}
